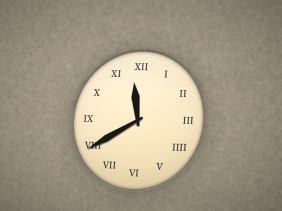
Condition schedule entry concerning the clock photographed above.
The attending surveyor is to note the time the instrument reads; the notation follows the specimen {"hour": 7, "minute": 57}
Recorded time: {"hour": 11, "minute": 40}
